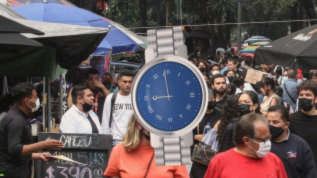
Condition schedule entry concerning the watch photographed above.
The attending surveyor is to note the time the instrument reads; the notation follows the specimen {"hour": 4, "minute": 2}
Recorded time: {"hour": 8, "minute": 59}
